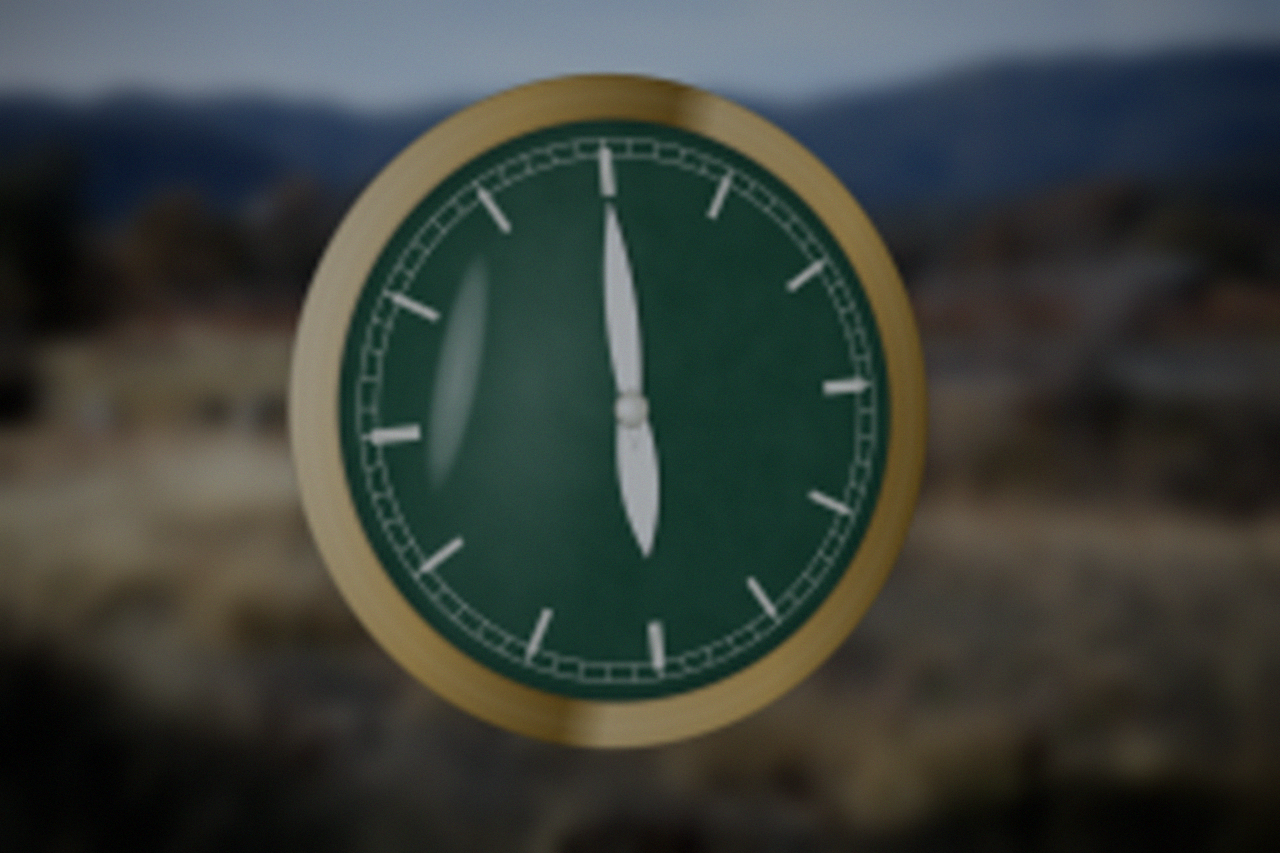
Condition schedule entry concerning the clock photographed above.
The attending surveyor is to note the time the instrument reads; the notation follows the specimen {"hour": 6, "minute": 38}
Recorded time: {"hour": 6, "minute": 0}
